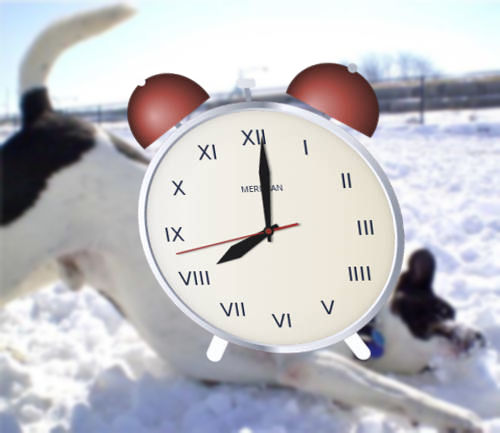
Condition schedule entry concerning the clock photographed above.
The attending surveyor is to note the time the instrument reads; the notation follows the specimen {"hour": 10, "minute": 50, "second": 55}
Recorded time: {"hour": 8, "minute": 0, "second": 43}
